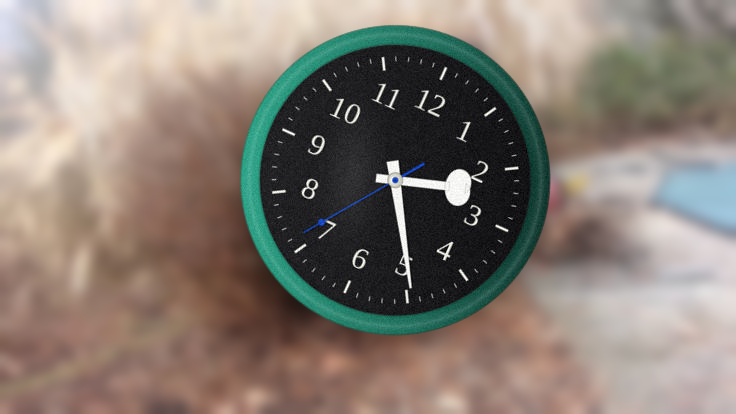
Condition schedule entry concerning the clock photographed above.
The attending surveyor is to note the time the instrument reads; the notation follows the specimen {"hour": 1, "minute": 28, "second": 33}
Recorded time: {"hour": 2, "minute": 24, "second": 36}
